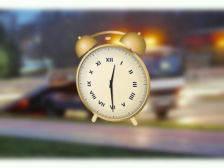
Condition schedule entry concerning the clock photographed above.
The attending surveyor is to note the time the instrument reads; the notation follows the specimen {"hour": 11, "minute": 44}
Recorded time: {"hour": 12, "minute": 30}
